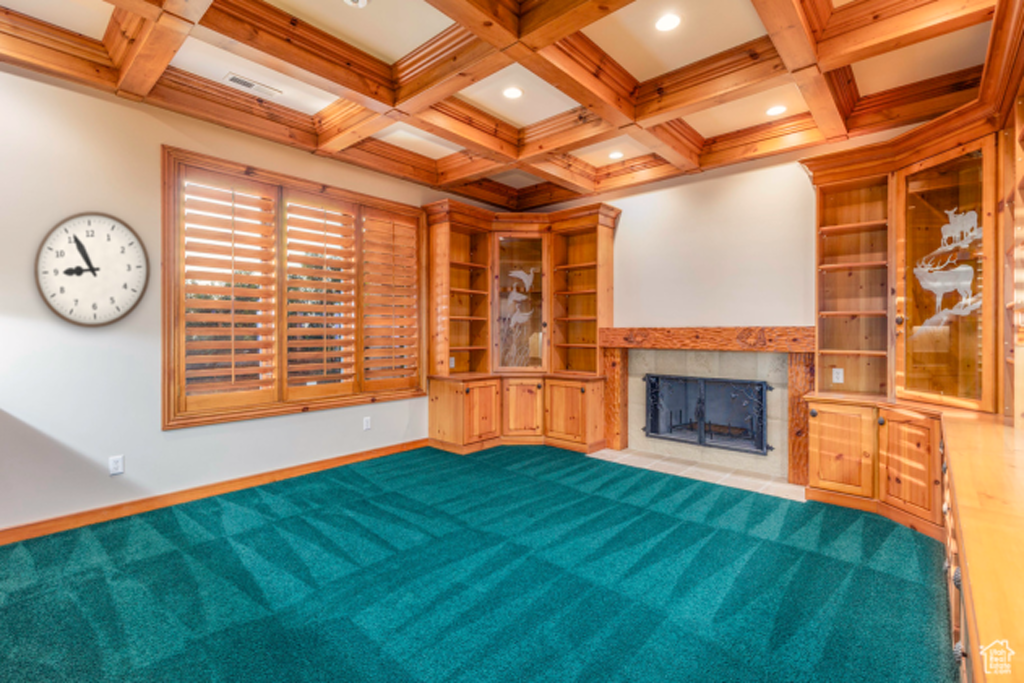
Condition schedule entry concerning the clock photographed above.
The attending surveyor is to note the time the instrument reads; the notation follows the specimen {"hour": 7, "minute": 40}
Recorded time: {"hour": 8, "minute": 56}
